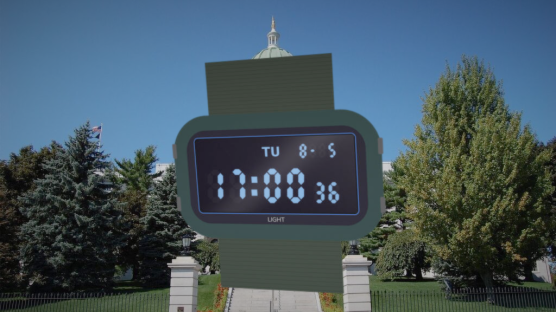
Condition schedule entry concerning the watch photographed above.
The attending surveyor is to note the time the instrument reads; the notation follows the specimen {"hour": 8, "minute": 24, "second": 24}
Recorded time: {"hour": 17, "minute": 0, "second": 36}
